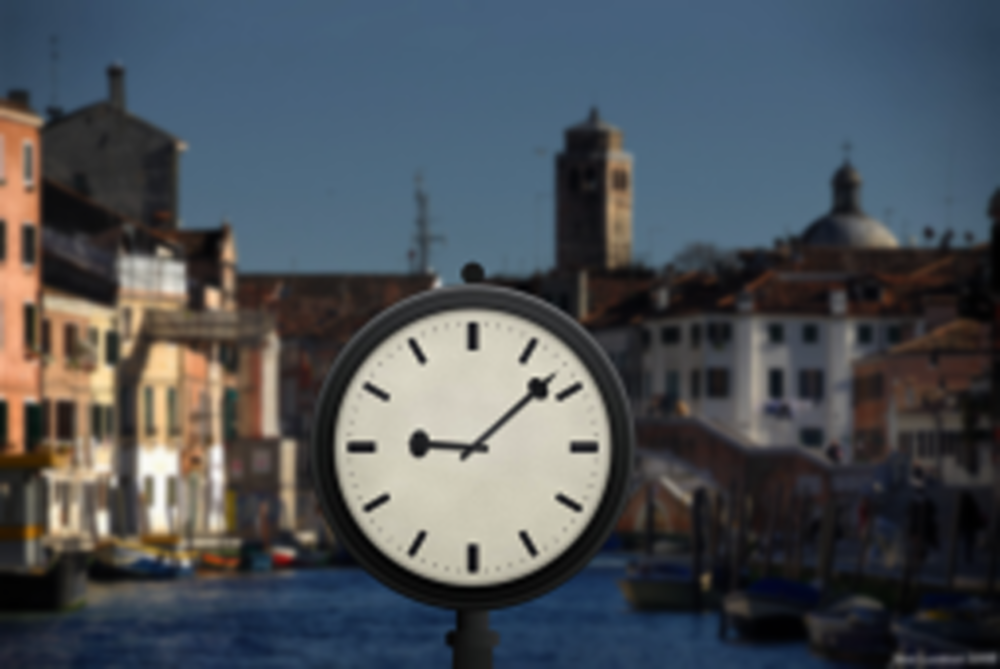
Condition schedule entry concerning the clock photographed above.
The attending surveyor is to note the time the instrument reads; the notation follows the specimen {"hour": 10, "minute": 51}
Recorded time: {"hour": 9, "minute": 8}
